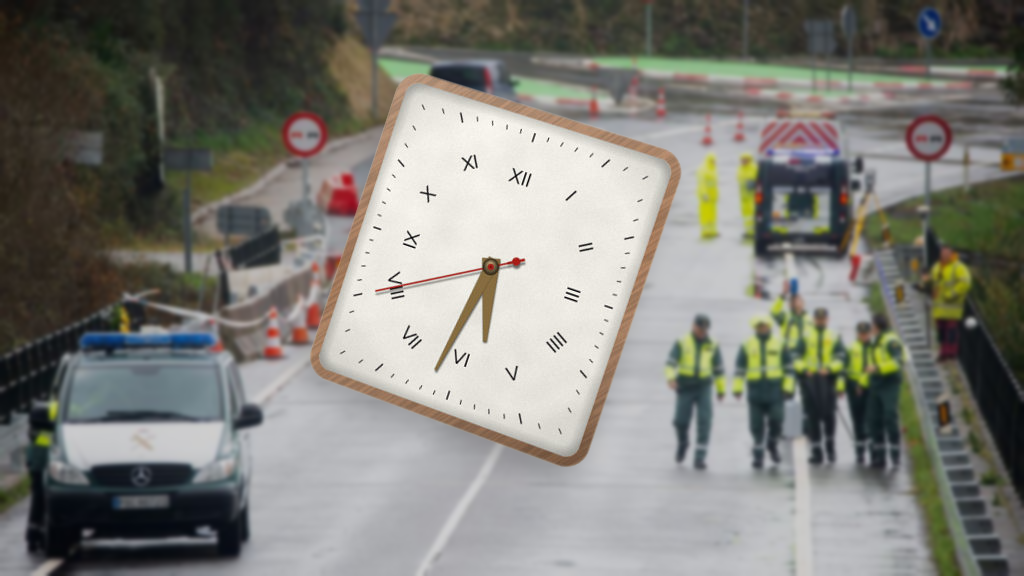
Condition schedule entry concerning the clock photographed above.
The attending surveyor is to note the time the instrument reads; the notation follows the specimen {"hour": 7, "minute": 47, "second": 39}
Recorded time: {"hour": 5, "minute": 31, "second": 40}
